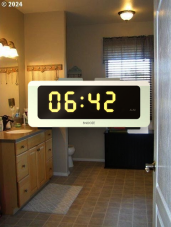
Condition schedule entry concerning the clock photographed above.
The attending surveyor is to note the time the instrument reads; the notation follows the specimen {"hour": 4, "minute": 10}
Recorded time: {"hour": 6, "minute": 42}
